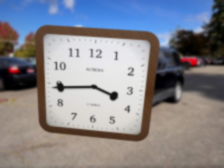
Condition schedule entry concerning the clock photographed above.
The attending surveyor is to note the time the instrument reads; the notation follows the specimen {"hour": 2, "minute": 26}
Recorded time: {"hour": 3, "minute": 44}
